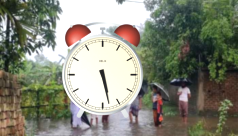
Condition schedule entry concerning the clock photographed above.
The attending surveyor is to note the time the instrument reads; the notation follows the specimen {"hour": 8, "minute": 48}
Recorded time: {"hour": 5, "minute": 28}
